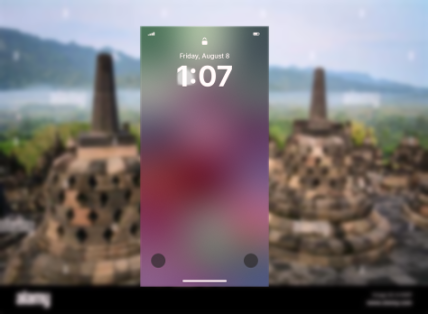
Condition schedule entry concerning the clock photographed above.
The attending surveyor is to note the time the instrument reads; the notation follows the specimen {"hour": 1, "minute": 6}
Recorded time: {"hour": 1, "minute": 7}
